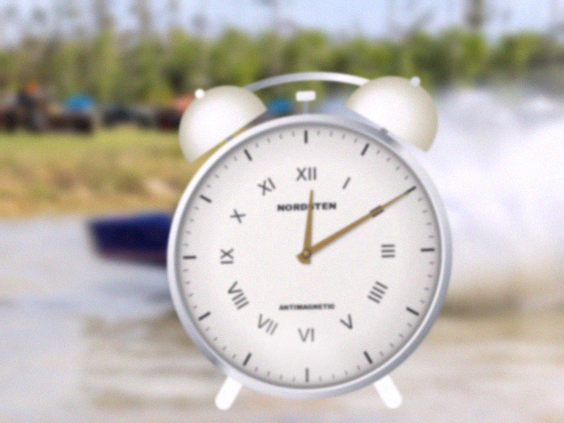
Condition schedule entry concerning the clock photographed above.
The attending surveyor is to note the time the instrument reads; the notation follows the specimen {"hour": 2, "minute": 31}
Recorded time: {"hour": 12, "minute": 10}
